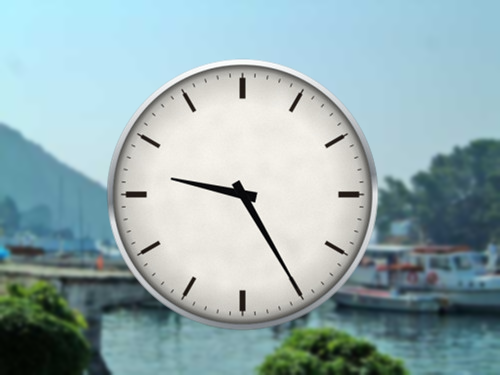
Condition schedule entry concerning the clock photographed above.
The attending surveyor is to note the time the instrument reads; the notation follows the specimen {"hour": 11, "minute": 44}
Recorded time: {"hour": 9, "minute": 25}
